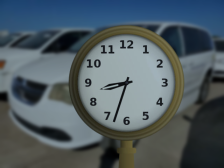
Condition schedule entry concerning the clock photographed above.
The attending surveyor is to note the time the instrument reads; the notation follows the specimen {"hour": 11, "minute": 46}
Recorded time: {"hour": 8, "minute": 33}
